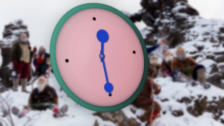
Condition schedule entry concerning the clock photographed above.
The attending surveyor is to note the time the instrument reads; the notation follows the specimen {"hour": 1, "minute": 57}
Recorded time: {"hour": 12, "minute": 30}
